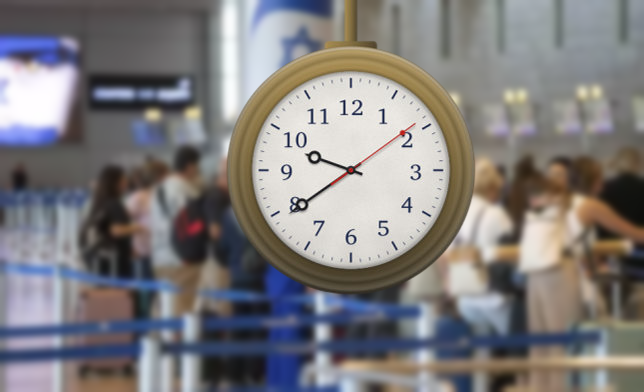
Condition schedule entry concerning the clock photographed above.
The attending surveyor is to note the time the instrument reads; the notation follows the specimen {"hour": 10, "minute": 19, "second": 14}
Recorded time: {"hour": 9, "minute": 39, "second": 9}
